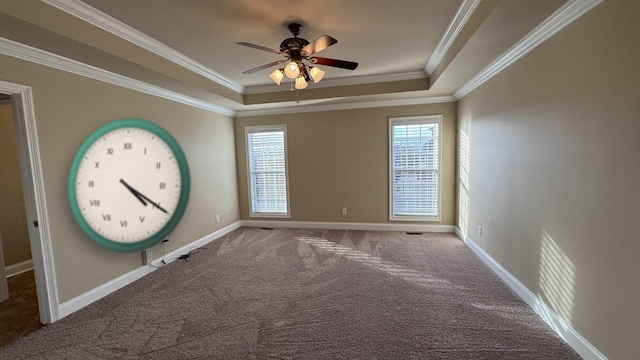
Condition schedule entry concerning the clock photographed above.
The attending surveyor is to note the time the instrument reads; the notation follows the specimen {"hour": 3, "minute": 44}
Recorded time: {"hour": 4, "minute": 20}
